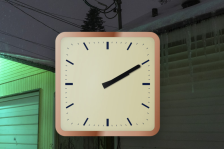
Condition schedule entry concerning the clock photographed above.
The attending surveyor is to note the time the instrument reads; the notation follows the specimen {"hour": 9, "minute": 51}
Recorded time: {"hour": 2, "minute": 10}
